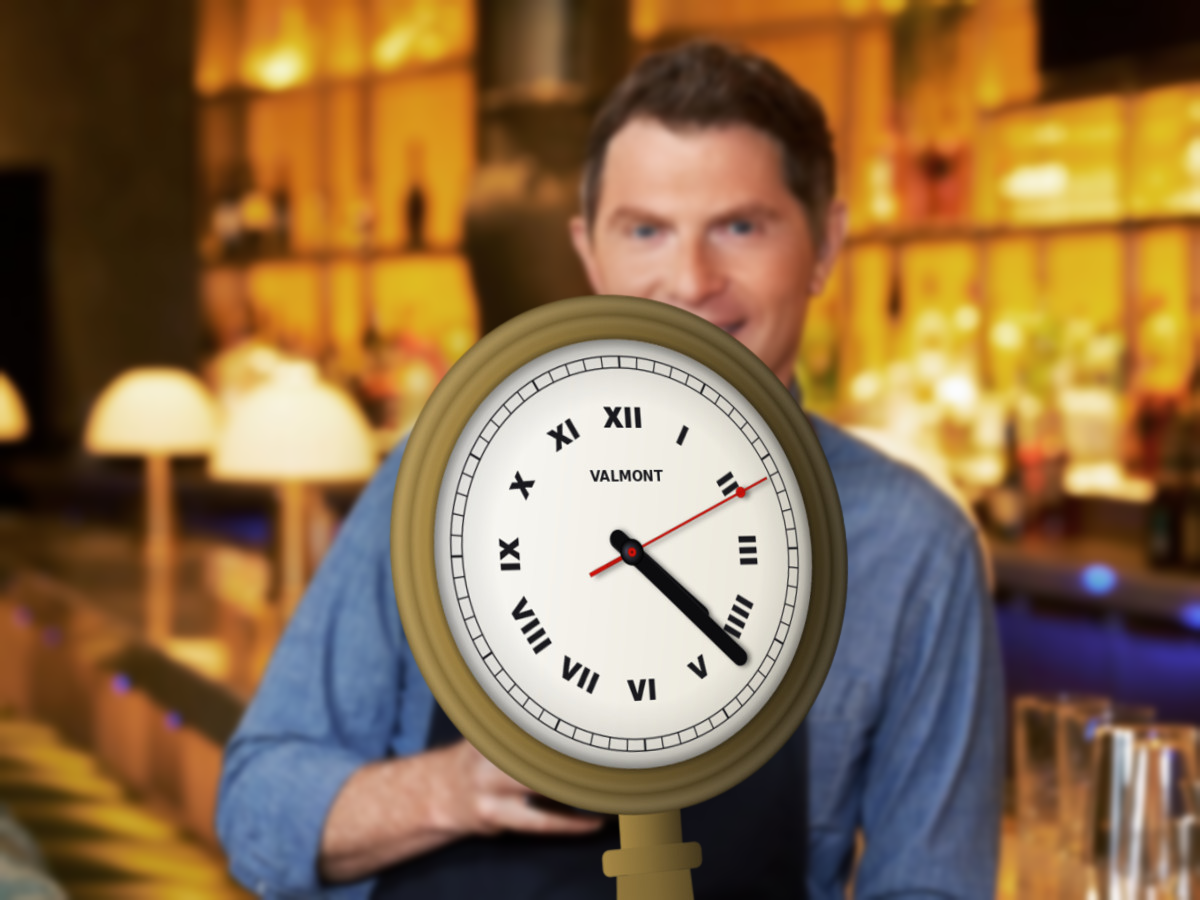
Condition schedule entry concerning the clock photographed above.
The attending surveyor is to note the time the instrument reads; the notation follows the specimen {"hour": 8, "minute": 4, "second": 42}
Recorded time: {"hour": 4, "minute": 22, "second": 11}
